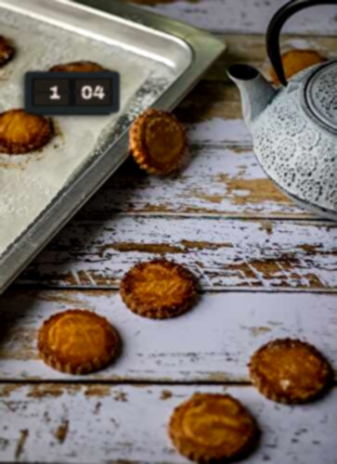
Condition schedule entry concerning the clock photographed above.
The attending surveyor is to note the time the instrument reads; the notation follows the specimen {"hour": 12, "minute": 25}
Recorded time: {"hour": 1, "minute": 4}
